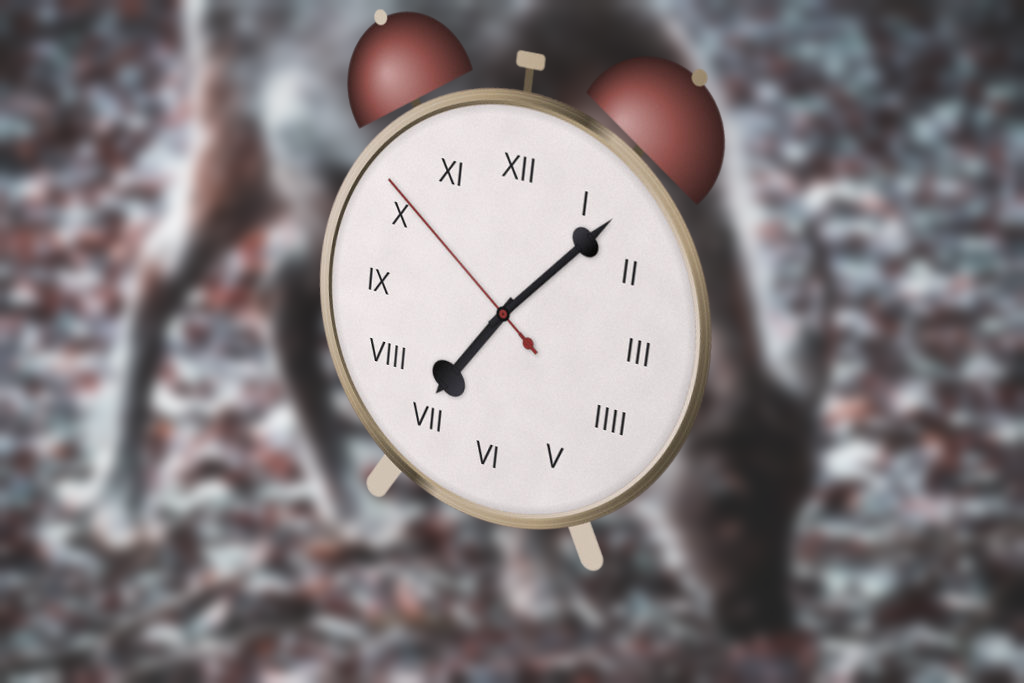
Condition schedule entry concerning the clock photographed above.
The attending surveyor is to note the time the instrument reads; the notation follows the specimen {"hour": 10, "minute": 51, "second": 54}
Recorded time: {"hour": 7, "minute": 6, "second": 51}
